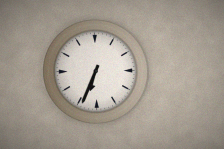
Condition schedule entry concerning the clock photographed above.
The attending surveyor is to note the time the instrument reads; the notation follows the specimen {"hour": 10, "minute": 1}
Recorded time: {"hour": 6, "minute": 34}
